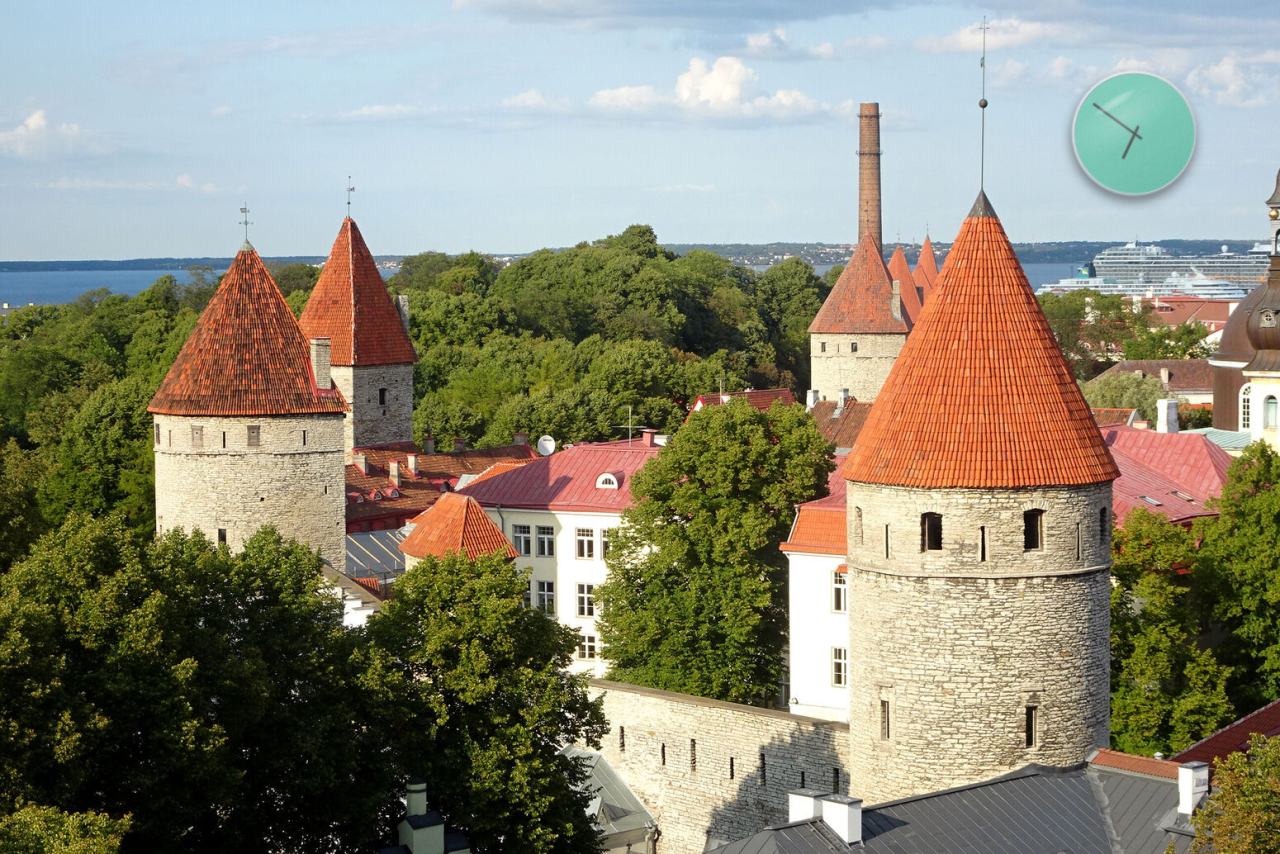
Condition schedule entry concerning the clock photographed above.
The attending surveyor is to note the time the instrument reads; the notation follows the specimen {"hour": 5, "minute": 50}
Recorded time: {"hour": 6, "minute": 51}
